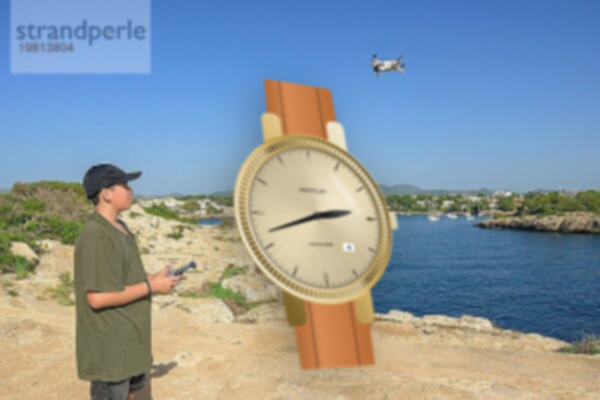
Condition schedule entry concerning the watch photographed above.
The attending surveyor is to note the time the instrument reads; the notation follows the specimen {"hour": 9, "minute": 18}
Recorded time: {"hour": 2, "minute": 42}
